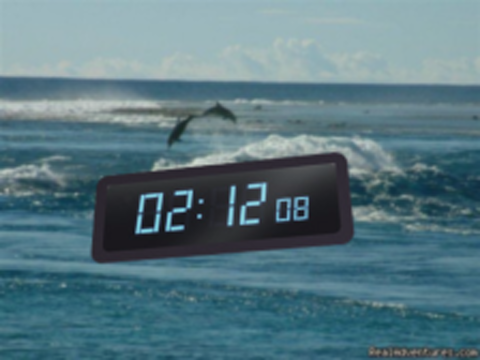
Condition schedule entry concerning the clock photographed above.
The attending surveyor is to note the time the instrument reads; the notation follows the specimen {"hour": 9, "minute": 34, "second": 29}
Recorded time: {"hour": 2, "minute": 12, "second": 8}
